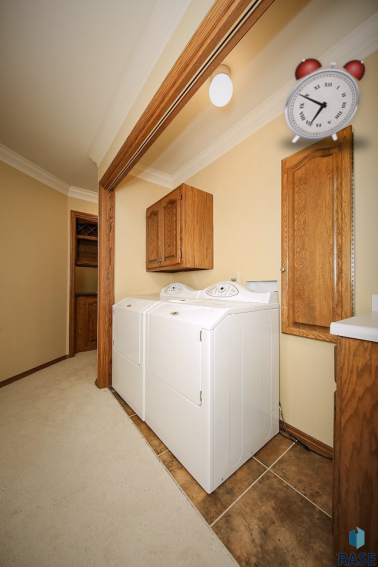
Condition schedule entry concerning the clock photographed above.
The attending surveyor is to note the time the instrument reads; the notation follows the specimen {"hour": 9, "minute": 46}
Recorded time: {"hour": 6, "minute": 49}
